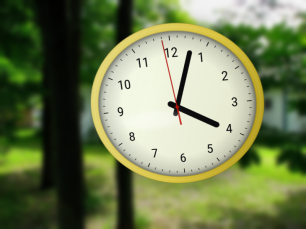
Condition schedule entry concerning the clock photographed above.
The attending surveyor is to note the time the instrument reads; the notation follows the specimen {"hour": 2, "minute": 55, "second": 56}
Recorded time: {"hour": 4, "minute": 2, "second": 59}
